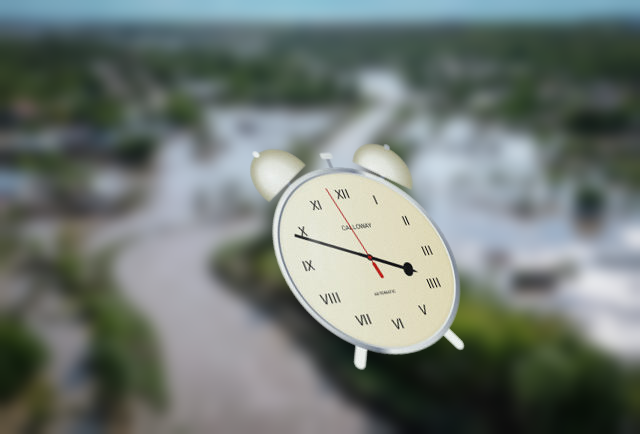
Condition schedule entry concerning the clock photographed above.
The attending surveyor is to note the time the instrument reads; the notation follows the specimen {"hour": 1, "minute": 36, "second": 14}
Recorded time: {"hour": 3, "minute": 48, "second": 58}
